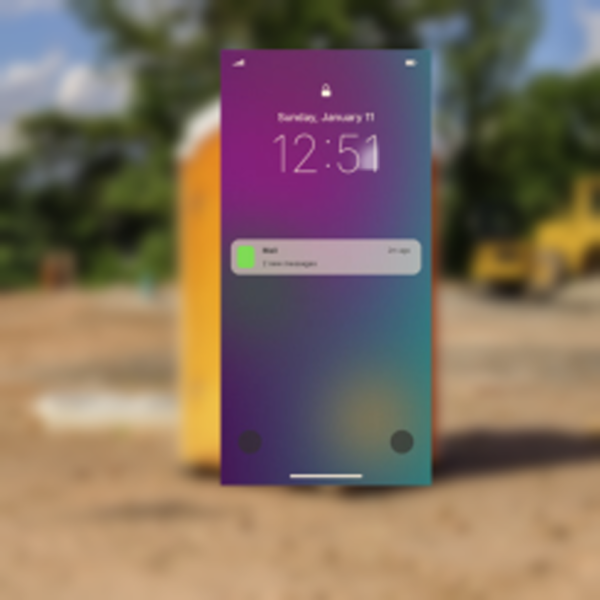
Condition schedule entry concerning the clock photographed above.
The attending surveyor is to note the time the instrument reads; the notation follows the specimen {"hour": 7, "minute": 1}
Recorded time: {"hour": 12, "minute": 51}
